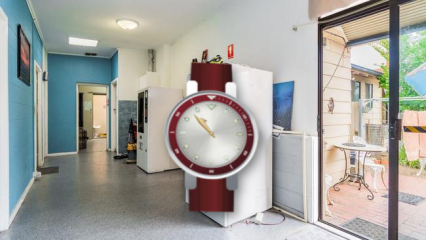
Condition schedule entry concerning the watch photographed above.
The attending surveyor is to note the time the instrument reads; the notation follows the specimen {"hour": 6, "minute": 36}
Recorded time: {"hour": 10, "minute": 53}
